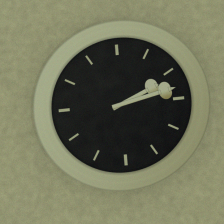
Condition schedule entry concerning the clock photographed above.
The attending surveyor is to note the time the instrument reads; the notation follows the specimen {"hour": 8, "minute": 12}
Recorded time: {"hour": 2, "minute": 13}
